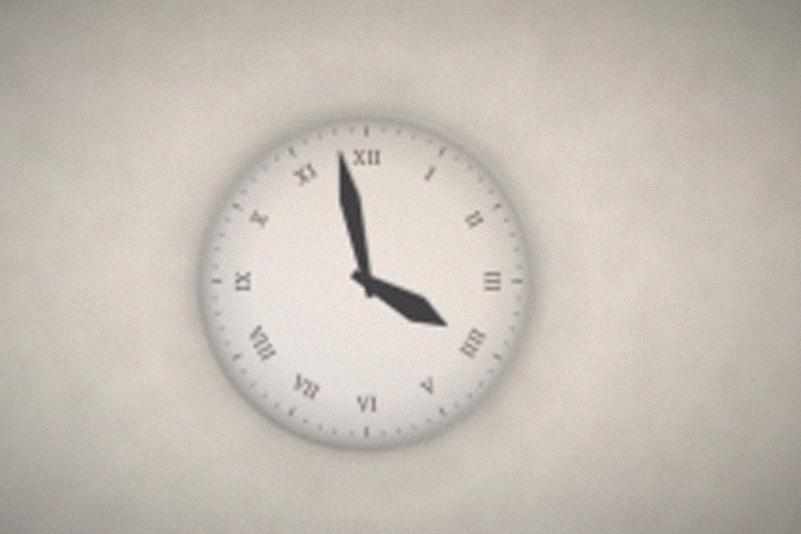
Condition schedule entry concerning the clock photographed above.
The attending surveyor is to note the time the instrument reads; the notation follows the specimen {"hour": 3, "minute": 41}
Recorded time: {"hour": 3, "minute": 58}
